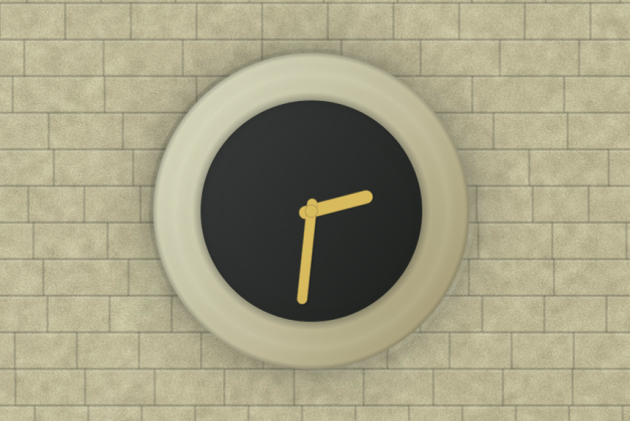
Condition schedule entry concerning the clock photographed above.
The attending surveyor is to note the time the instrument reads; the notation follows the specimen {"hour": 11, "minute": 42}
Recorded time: {"hour": 2, "minute": 31}
